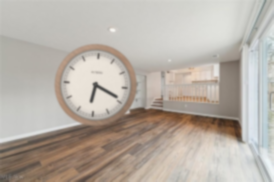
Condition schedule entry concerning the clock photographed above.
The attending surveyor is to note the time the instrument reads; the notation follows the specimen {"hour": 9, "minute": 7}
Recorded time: {"hour": 6, "minute": 19}
